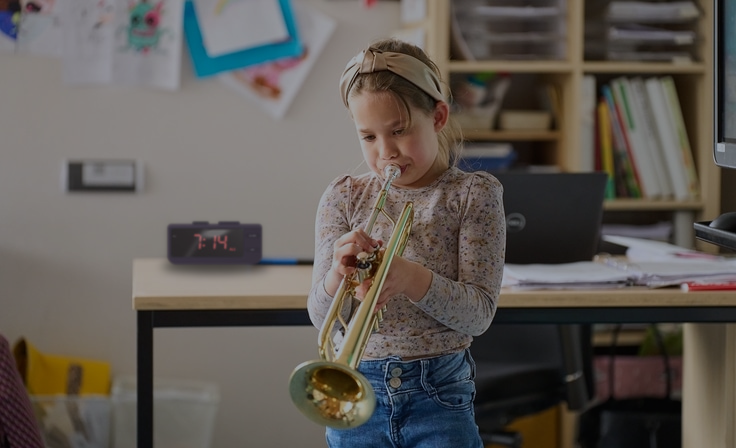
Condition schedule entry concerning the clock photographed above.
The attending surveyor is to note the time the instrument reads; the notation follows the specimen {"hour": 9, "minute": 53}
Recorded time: {"hour": 7, "minute": 14}
